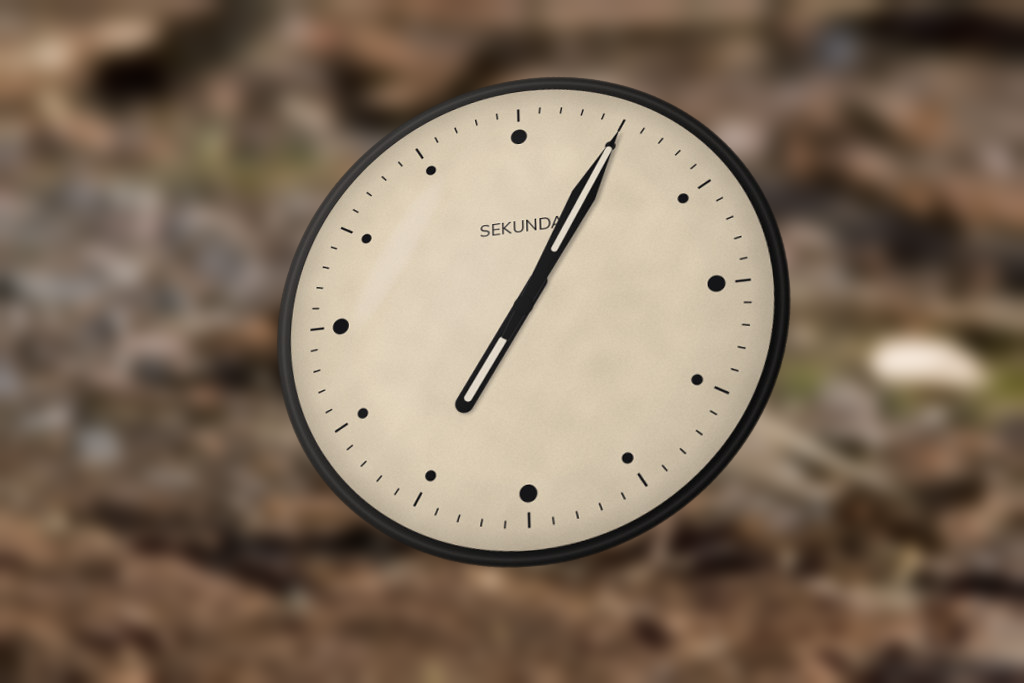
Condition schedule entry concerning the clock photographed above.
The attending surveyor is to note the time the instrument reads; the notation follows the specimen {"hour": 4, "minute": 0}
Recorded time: {"hour": 7, "minute": 5}
